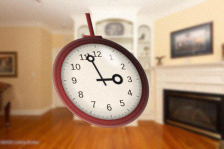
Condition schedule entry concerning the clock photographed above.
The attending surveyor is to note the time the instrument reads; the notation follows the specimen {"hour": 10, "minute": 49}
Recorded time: {"hour": 2, "minute": 57}
